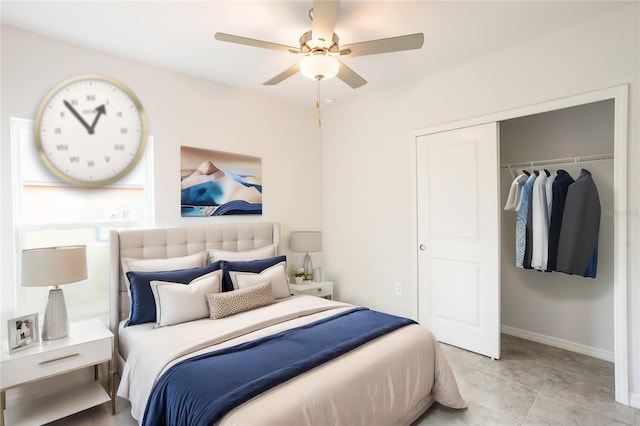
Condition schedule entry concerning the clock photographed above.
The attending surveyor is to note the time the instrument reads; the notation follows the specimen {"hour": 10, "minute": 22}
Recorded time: {"hour": 12, "minute": 53}
